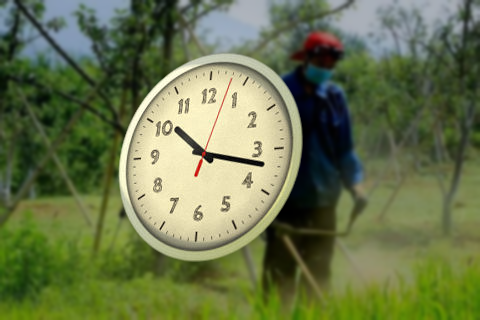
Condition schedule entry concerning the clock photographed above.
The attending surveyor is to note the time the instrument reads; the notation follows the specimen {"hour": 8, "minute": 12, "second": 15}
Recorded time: {"hour": 10, "minute": 17, "second": 3}
